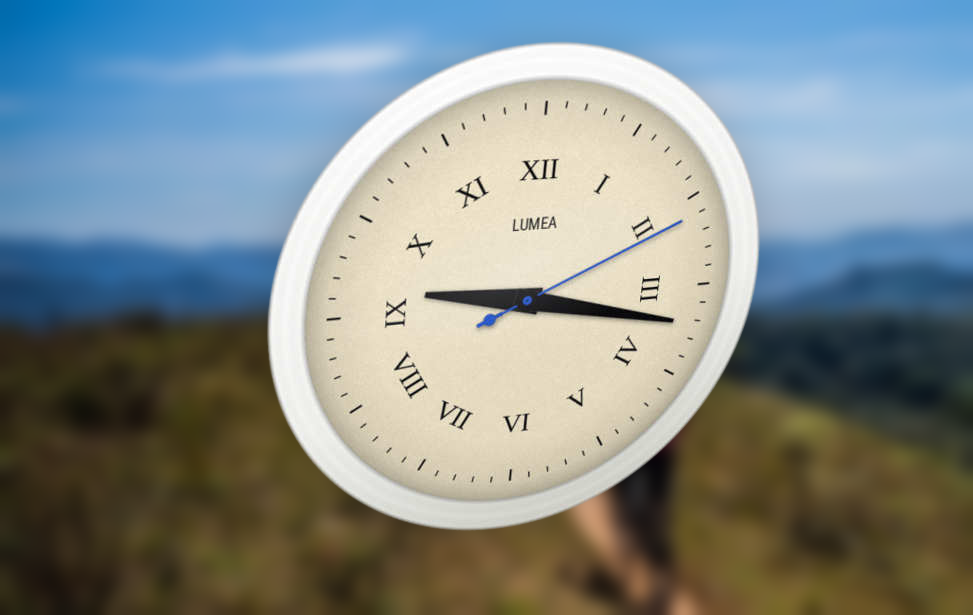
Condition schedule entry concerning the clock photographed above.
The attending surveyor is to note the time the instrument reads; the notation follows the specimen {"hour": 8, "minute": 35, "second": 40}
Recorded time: {"hour": 9, "minute": 17, "second": 11}
